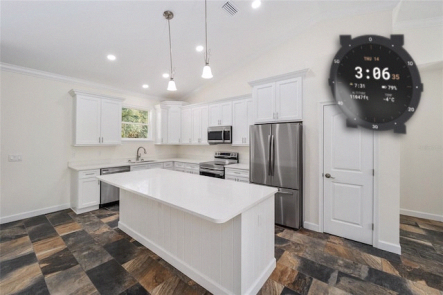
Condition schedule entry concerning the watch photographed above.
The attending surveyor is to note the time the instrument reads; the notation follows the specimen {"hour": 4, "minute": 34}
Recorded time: {"hour": 3, "minute": 6}
